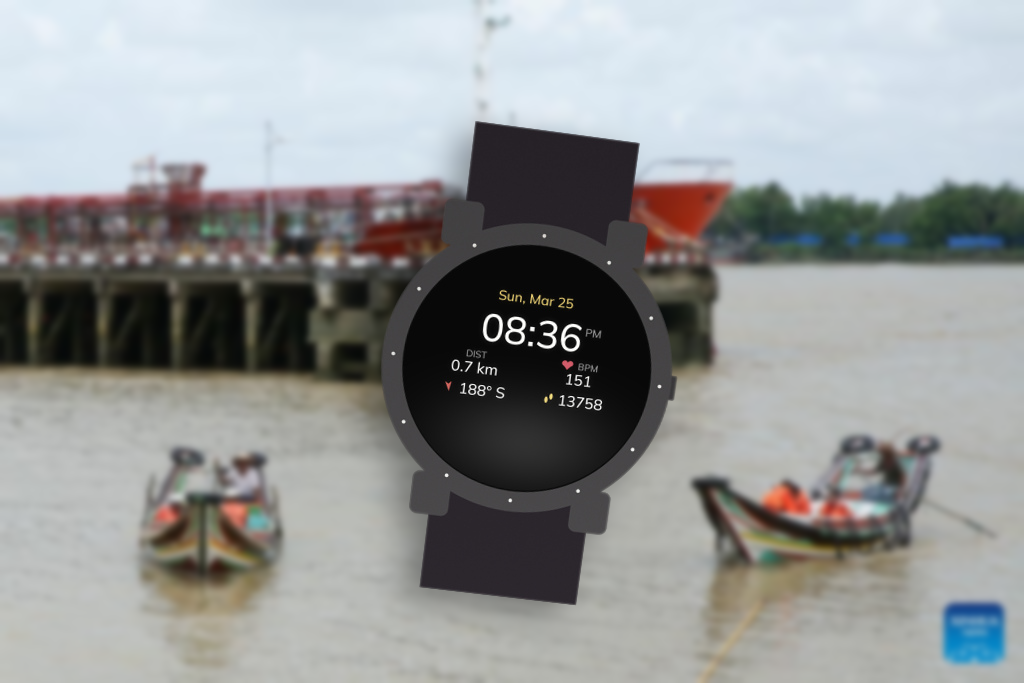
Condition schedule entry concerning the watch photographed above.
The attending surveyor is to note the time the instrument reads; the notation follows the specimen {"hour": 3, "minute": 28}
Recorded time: {"hour": 8, "minute": 36}
